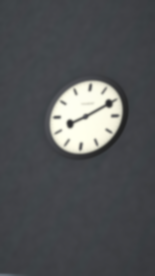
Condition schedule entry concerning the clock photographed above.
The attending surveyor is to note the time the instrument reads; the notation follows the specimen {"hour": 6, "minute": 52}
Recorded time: {"hour": 8, "minute": 10}
